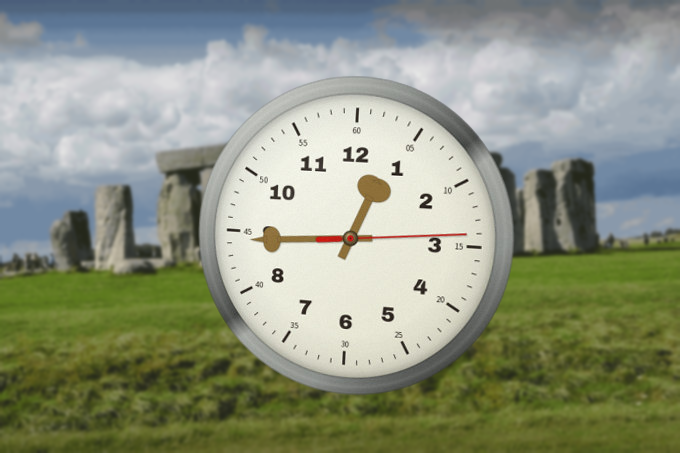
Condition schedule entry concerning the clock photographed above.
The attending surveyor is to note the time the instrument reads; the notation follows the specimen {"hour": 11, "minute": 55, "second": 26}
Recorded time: {"hour": 12, "minute": 44, "second": 14}
